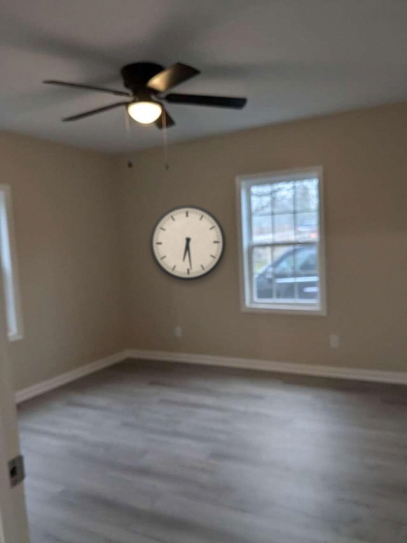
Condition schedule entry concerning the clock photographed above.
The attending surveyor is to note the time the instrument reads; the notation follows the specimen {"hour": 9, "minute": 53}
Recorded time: {"hour": 6, "minute": 29}
